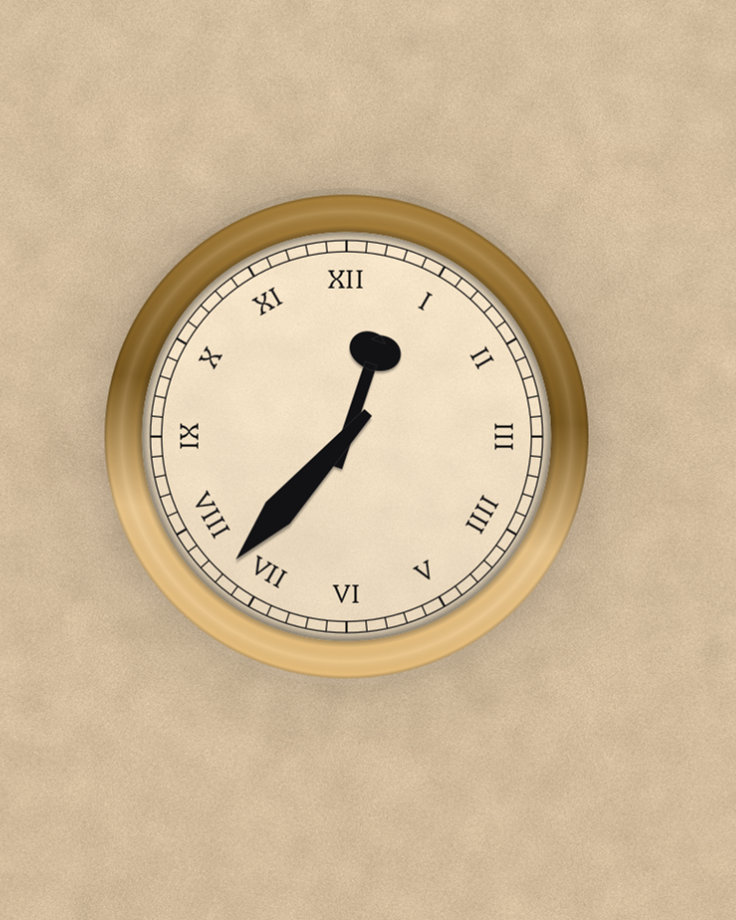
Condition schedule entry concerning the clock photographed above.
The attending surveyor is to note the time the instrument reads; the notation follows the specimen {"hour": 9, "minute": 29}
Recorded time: {"hour": 12, "minute": 37}
